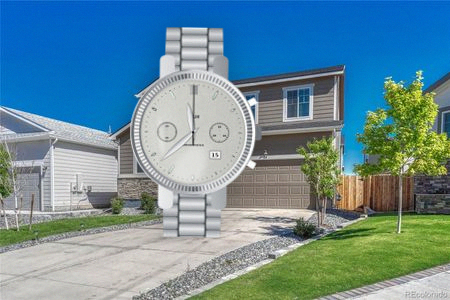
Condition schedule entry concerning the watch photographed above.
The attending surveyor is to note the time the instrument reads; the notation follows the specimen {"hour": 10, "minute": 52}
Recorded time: {"hour": 11, "minute": 38}
